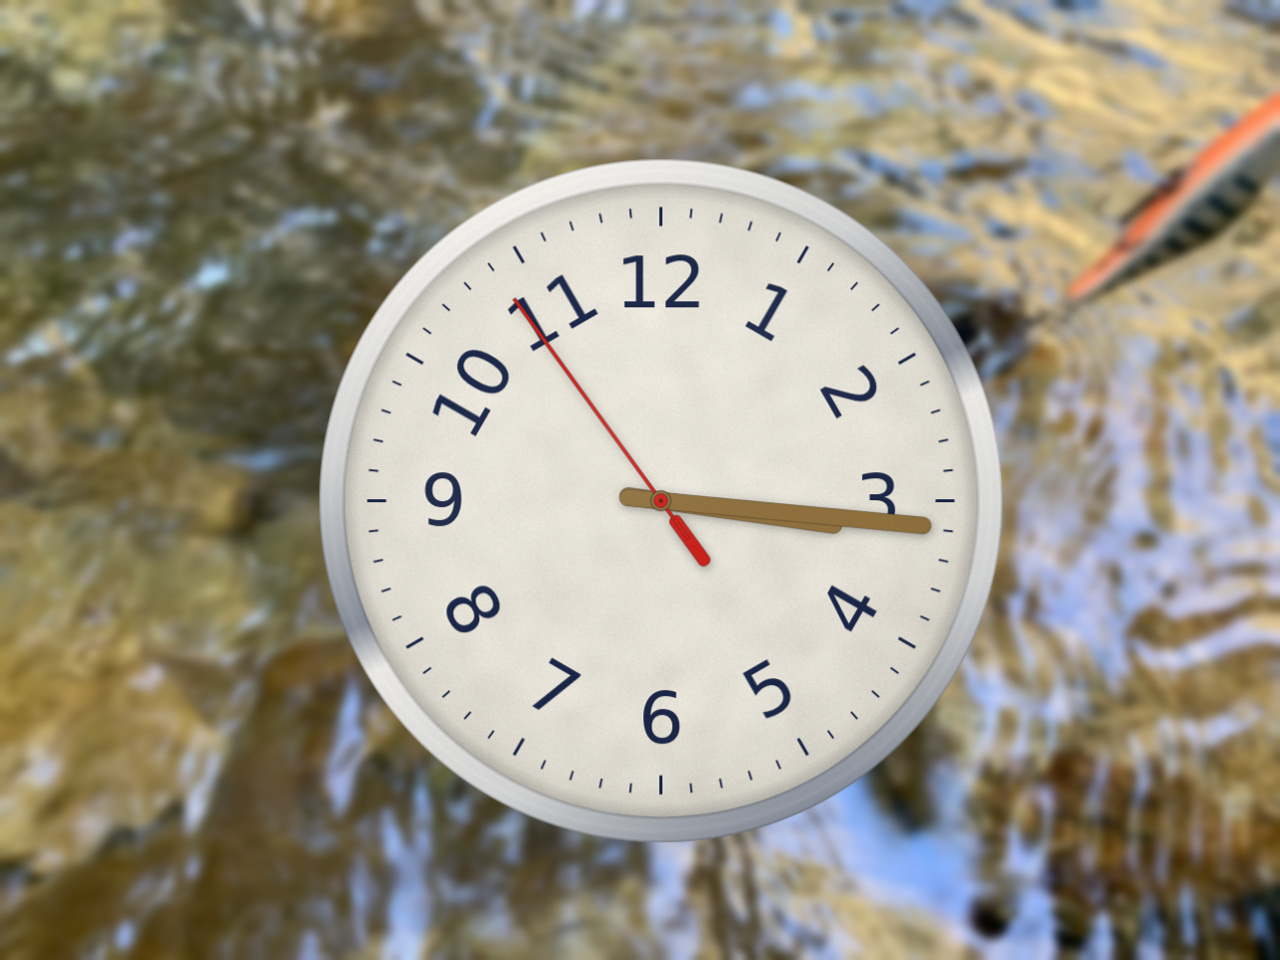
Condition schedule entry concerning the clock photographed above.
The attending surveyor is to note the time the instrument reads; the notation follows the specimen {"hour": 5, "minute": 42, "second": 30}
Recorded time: {"hour": 3, "minute": 15, "second": 54}
